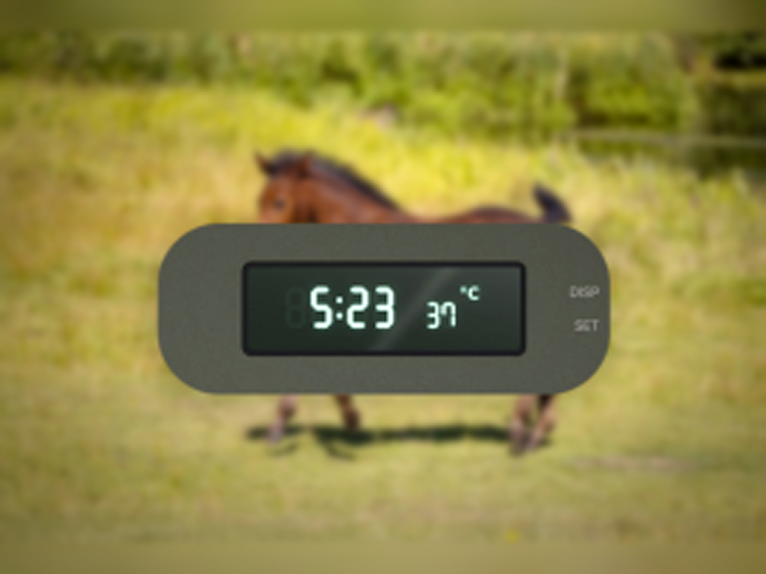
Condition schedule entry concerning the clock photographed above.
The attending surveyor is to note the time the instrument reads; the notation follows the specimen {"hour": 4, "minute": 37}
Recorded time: {"hour": 5, "minute": 23}
